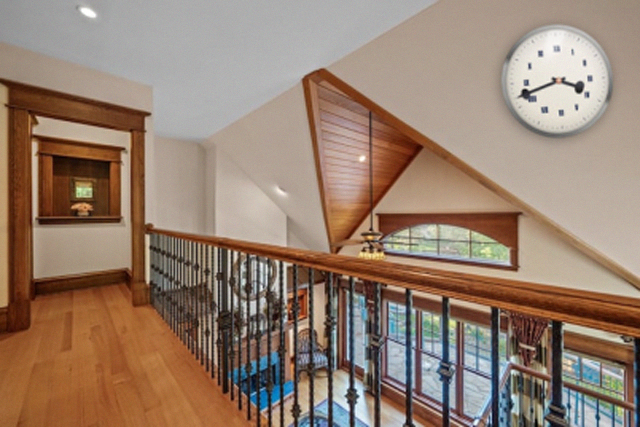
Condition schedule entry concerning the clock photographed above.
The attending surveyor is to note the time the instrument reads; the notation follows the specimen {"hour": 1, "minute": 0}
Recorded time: {"hour": 3, "minute": 42}
